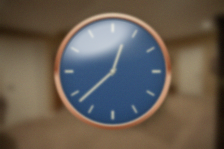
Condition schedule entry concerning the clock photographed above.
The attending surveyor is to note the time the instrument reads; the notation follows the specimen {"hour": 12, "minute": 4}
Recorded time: {"hour": 12, "minute": 38}
